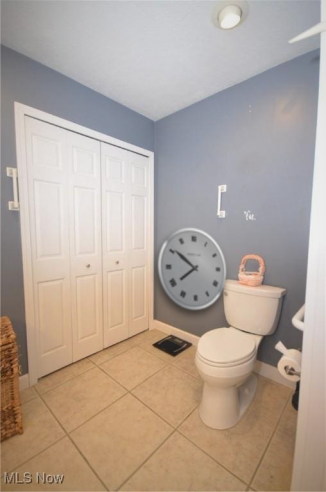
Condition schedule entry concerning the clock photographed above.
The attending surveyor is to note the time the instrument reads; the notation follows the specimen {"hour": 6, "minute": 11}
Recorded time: {"hour": 7, "minute": 51}
